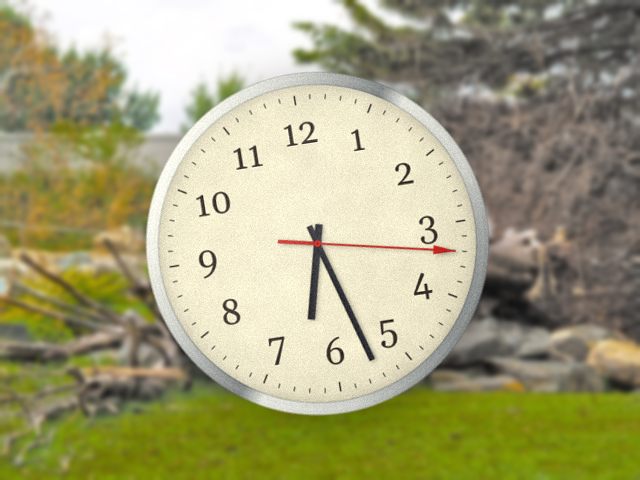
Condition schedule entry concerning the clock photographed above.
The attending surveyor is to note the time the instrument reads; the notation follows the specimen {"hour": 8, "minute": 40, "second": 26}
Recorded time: {"hour": 6, "minute": 27, "second": 17}
